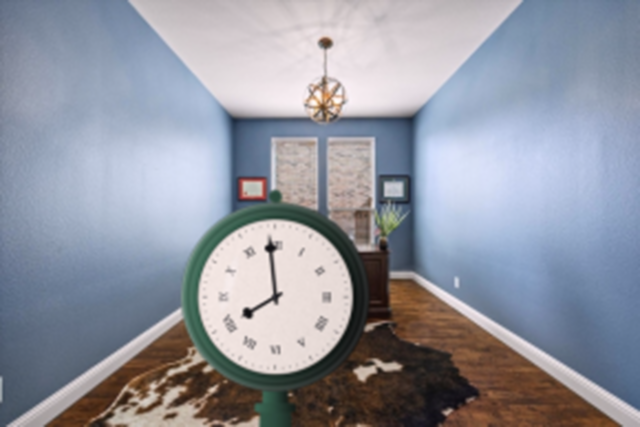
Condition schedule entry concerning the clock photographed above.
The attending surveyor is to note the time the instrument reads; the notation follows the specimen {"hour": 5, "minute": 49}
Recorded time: {"hour": 7, "minute": 59}
